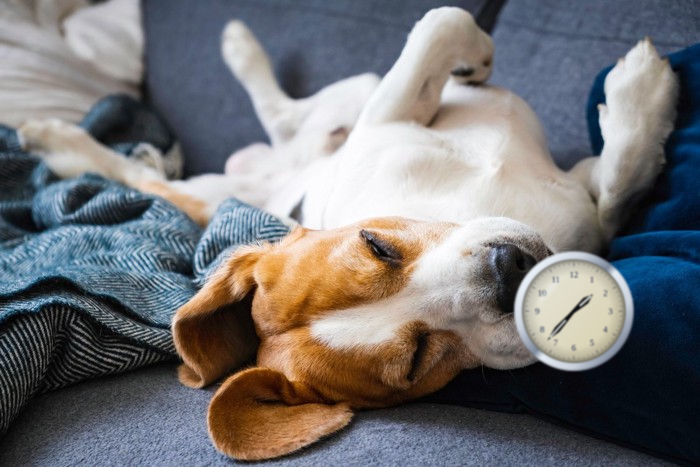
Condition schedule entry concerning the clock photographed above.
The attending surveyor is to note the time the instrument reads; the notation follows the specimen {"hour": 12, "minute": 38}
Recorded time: {"hour": 1, "minute": 37}
